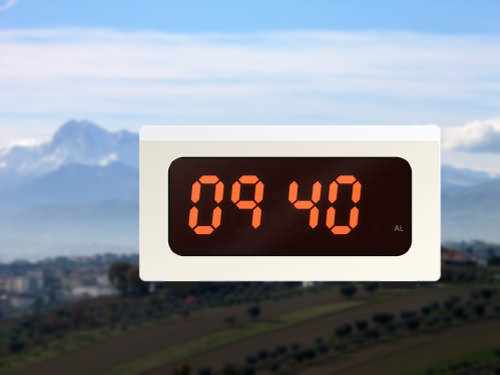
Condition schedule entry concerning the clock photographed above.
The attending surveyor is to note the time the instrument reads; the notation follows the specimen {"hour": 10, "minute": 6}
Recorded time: {"hour": 9, "minute": 40}
